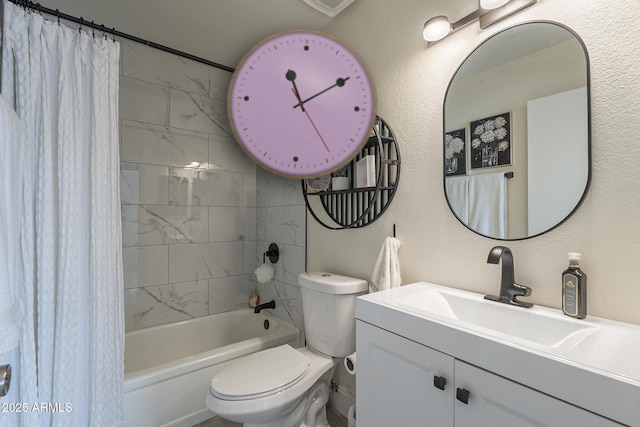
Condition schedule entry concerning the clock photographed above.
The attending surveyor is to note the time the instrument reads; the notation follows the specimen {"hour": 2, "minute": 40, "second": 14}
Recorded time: {"hour": 11, "minute": 9, "second": 24}
